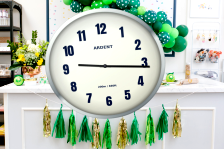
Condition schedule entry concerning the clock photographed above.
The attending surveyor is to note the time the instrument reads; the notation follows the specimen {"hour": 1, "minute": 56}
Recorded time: {"hour": 9, "minute": 16}
